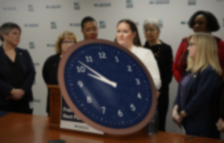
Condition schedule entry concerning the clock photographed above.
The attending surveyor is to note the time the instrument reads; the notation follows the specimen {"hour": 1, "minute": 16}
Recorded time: {"hour": 9, "minute": 52}
